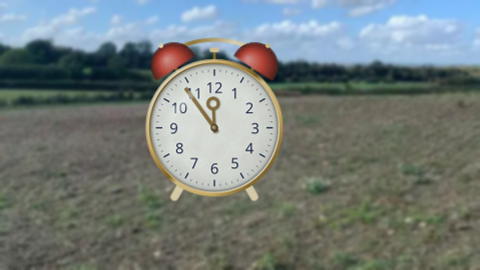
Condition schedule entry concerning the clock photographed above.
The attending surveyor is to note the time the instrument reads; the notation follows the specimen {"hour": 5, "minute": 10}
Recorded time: {"hour": 11, "minute": 54}
